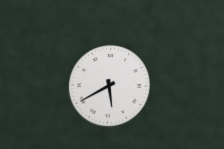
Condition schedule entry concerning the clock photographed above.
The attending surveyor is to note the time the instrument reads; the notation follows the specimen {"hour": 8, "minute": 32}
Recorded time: {"hour": 5, "minute": 40}
